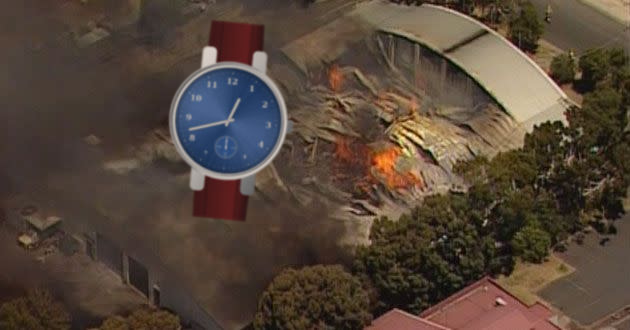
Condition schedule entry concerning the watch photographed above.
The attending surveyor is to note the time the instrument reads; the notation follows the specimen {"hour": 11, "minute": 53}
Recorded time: {"hour": 12, "minute": 42}
